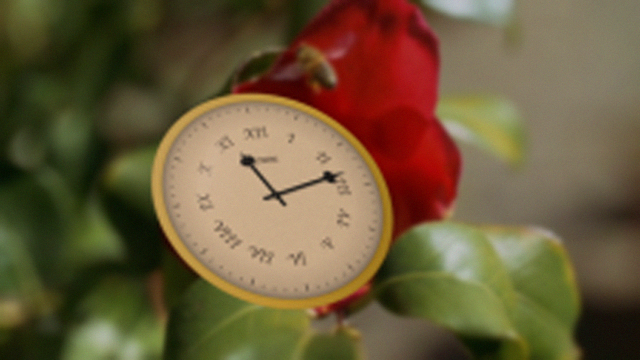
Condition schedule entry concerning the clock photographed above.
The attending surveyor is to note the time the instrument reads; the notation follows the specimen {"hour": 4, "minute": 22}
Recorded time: {"hour": 11, "minute": 13}
